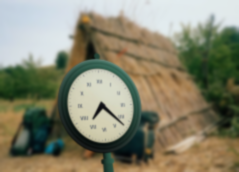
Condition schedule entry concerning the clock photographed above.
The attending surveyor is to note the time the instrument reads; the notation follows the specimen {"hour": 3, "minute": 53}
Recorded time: {"hour": 7, "minute": 22}
